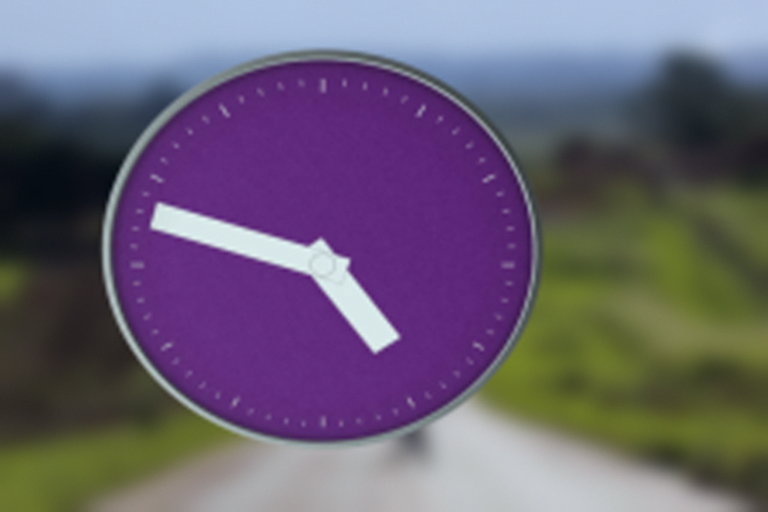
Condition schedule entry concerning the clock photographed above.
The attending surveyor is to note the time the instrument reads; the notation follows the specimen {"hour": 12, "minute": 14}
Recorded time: {"hour": 4, "minute": 48}
